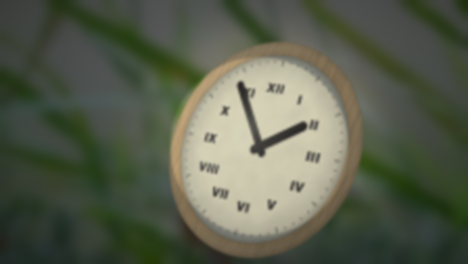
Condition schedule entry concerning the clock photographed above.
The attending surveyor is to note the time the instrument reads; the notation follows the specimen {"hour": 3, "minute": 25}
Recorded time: {"hour": 1, "minute": 54}
